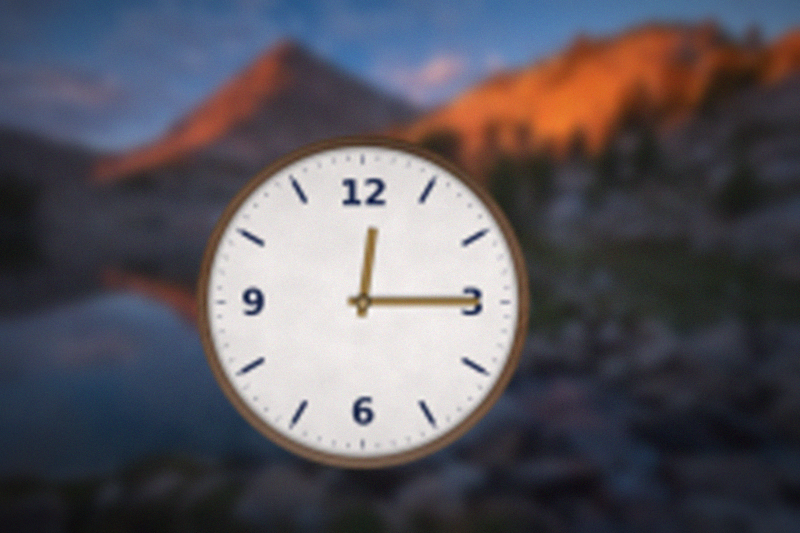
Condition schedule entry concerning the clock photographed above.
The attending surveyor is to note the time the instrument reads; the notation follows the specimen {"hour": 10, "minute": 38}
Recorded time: {"hour": 12, "minute": 15}
